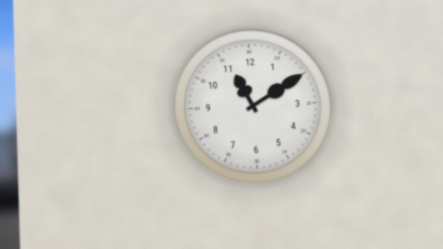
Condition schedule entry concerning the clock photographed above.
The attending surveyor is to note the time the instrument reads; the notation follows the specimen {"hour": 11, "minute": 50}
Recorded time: {"hour": 11, "minute": 10}
